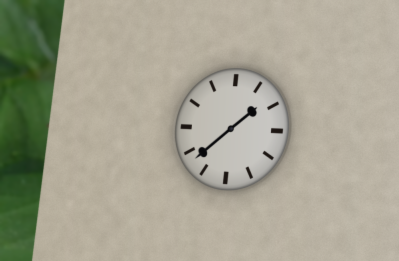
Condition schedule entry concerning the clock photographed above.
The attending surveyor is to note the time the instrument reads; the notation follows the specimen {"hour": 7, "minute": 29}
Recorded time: {"hour": 1, "minute": 38}
